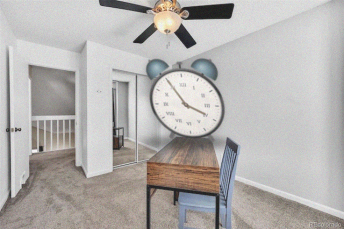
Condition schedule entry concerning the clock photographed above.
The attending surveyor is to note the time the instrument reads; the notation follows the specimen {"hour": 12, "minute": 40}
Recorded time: {"hour": 3, "minute": 55}
